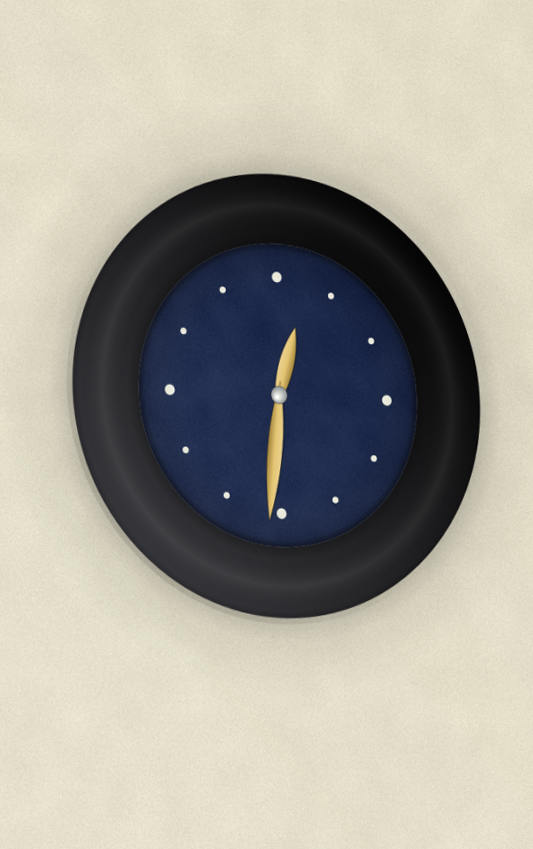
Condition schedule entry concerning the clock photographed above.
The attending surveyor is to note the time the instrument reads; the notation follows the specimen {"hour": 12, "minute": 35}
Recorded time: {"hour": 12, "minute": 31}
